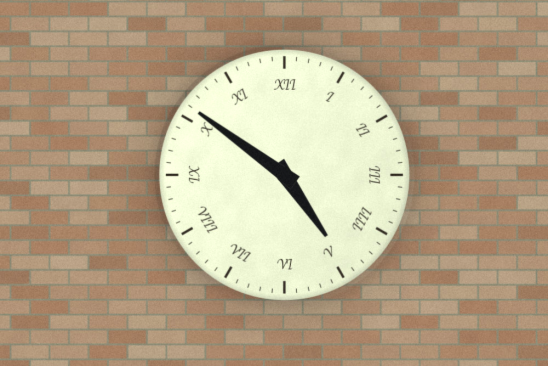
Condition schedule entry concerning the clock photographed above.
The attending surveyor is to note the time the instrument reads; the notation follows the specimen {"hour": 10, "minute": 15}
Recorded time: {"hour": 4, "minute": 51}
